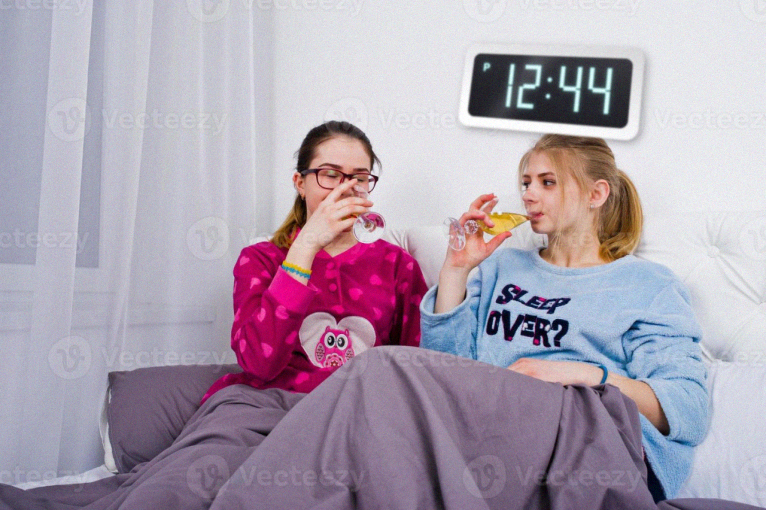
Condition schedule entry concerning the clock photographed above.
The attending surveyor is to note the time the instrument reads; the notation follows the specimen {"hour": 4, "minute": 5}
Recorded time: {"hour": 12, "minute": 44}
